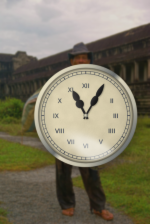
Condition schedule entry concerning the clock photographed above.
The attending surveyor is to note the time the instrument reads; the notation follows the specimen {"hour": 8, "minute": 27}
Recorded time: {"hour": 11, "minute": 5}
